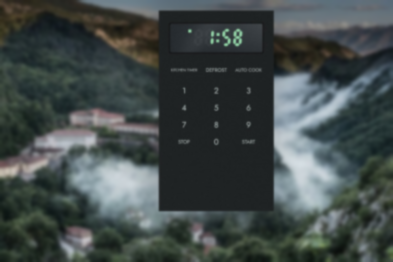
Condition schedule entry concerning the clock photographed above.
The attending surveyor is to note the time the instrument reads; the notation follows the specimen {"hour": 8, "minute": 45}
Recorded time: {"hour": 1, "minute": 58}
